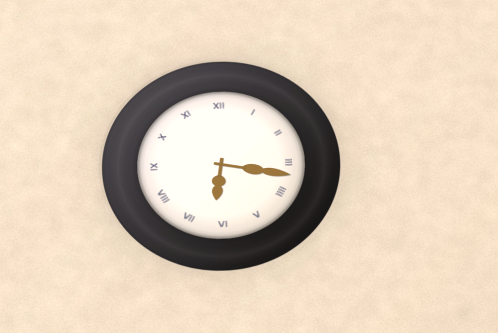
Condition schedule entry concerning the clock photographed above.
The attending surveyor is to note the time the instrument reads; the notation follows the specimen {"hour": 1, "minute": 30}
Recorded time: {"hour": 6, "minute": 17}
